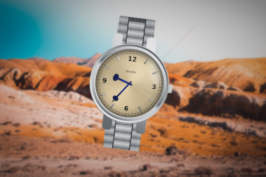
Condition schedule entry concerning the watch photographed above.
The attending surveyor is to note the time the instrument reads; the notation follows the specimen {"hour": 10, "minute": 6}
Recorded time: {"hour": 9, "minute": 36}
